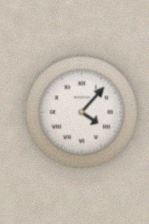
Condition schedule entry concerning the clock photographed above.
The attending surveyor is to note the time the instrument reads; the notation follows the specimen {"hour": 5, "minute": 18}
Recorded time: {"hour": 4, "minute": 7}
